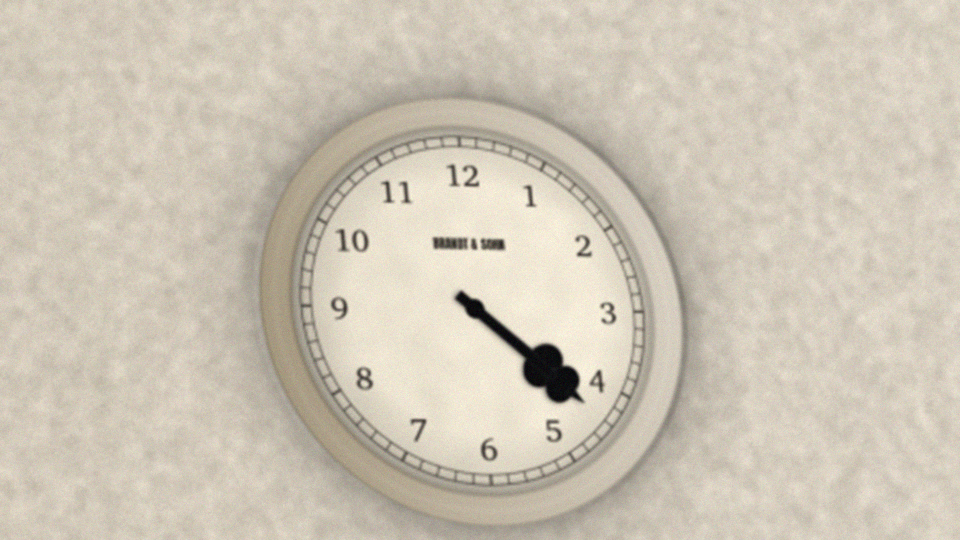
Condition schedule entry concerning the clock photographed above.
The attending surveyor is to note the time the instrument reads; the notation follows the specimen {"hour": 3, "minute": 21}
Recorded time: {"hour": 4, "minute": 22}
